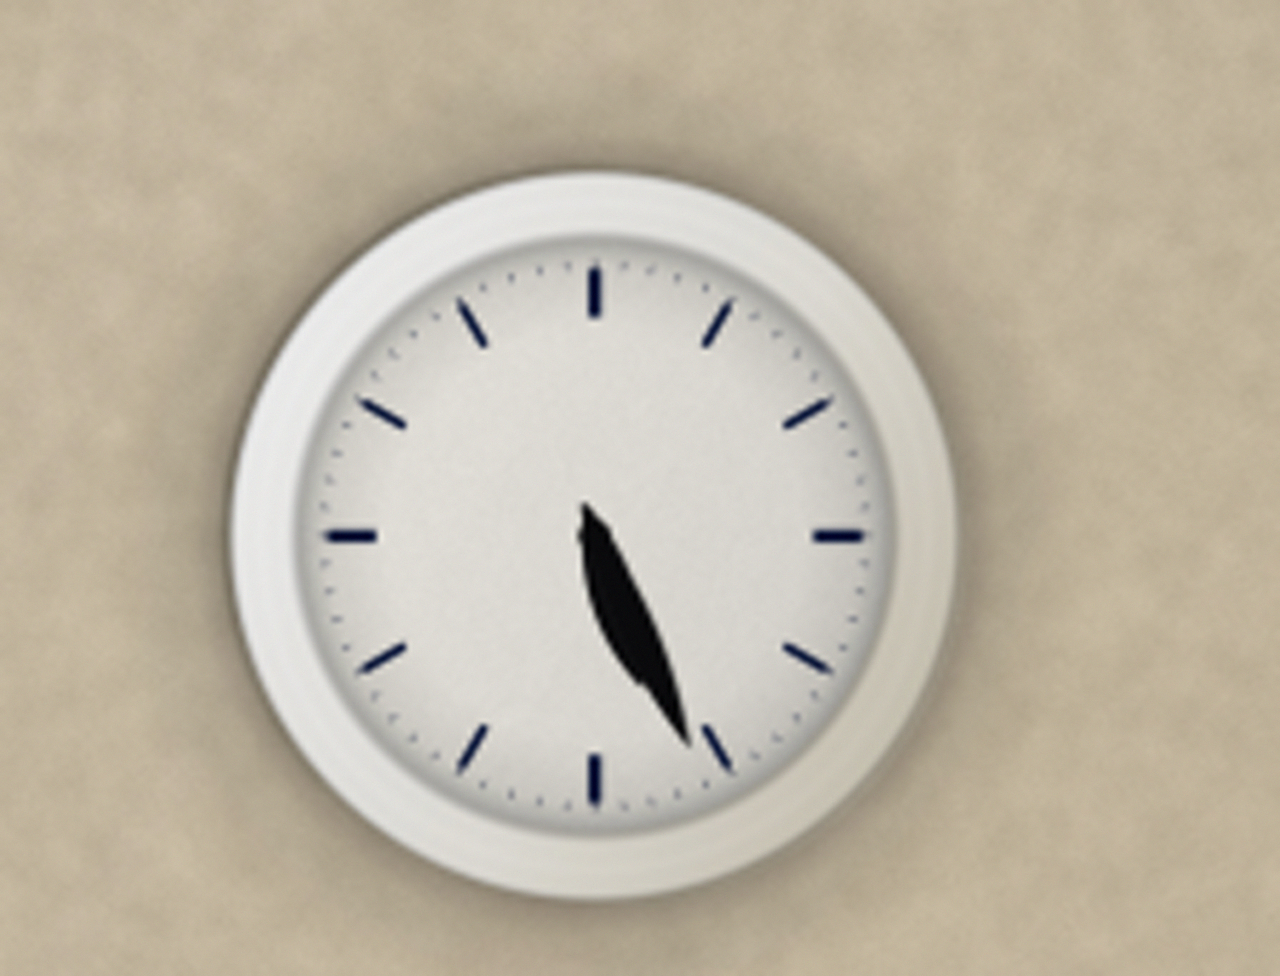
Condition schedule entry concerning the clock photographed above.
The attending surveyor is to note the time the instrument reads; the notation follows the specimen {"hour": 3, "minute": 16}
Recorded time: {"hour": 5, "minute": 26}
